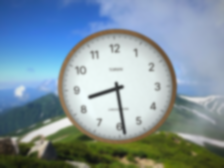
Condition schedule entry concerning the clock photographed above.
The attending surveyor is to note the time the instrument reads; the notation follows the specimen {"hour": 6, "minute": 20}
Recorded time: {"hour": 8, "minute": 29}
